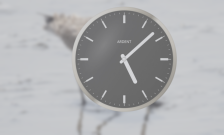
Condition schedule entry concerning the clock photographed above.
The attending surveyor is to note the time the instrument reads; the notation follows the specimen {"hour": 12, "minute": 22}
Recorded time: {"hour": 5, "minute": 8}
